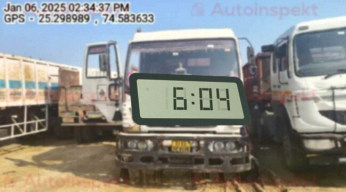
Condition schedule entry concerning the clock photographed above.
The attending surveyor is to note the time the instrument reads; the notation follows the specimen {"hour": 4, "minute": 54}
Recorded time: {"hour": 6, "minute": 4}
